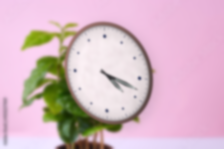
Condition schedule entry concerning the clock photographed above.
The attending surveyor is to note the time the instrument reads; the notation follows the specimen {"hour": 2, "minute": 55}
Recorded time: {"hour": 4, "minute": 18}
